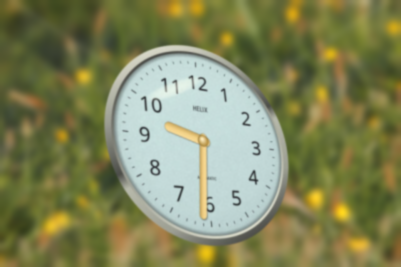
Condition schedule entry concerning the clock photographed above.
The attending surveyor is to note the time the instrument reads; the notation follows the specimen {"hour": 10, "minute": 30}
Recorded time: {"hour": 9, "minute": 31}
